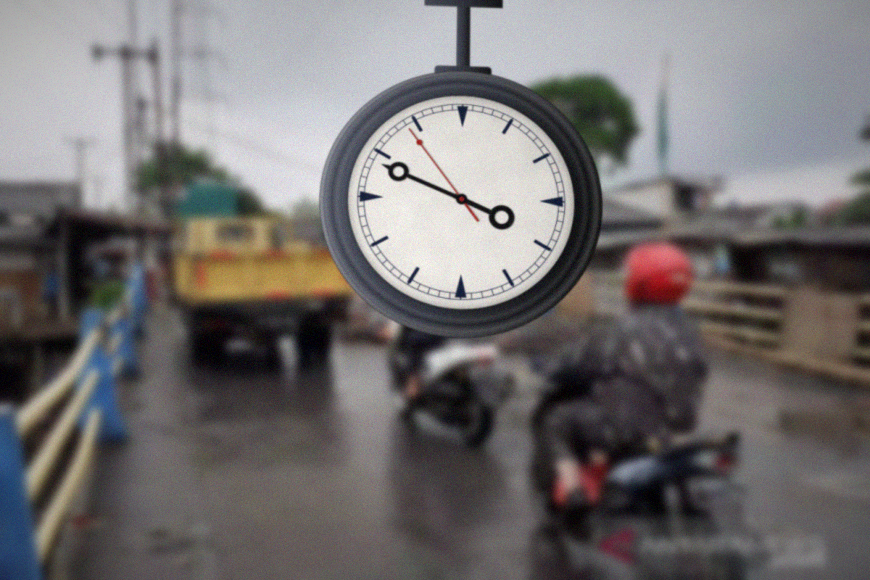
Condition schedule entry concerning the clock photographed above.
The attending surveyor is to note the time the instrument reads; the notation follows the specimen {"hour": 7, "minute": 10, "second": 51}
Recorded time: {"hour": 3, "minute": 48, "second": 54}
